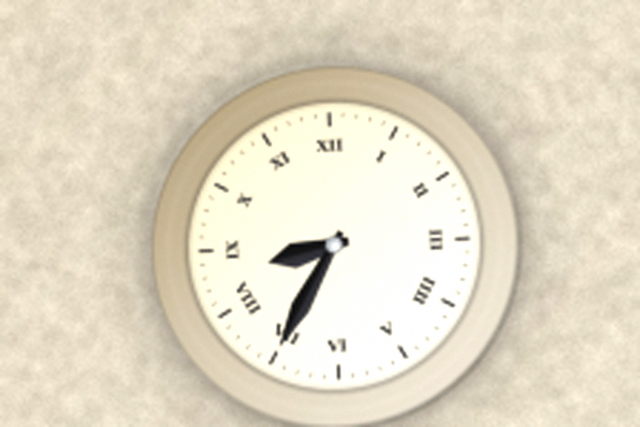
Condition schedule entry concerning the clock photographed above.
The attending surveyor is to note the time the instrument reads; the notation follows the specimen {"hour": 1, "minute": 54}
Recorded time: {"hour": 8, "minute": 35}
